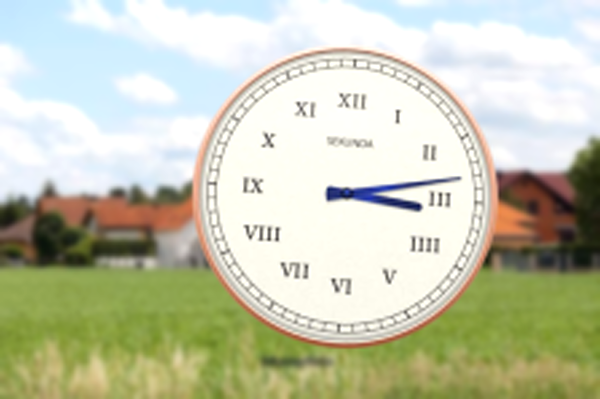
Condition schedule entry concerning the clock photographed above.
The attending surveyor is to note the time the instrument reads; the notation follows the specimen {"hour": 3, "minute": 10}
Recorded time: {"hour": 3, "minute": 13}
